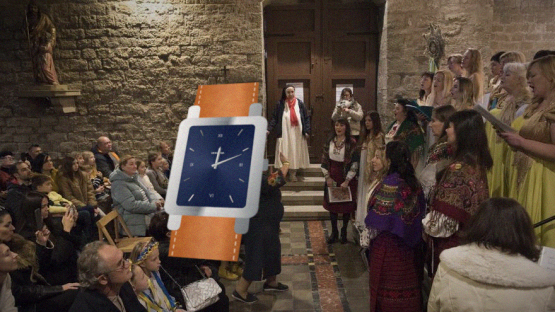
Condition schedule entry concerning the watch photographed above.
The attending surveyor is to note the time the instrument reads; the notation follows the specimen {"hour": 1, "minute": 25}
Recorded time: {"hour": 12, "minute": 11}
